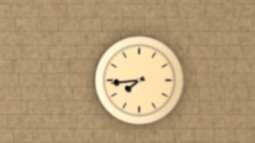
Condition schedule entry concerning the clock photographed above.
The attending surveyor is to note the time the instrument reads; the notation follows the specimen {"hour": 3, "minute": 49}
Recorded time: {"hour": 7, "minute": 44}
